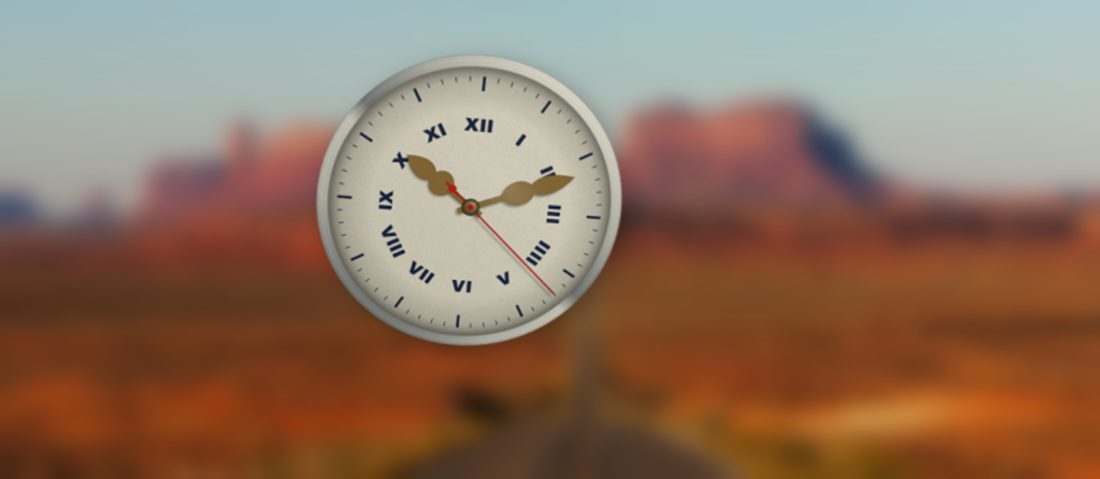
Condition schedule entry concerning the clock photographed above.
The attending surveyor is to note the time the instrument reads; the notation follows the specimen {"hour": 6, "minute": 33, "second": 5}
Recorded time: {"hour": 10, "minute": 11, "second": 22}
